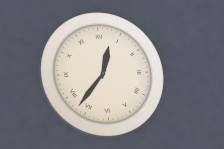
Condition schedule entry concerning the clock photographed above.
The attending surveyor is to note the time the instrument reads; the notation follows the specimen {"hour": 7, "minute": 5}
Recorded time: {"hour": 12, "minute": 37}
